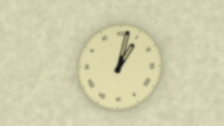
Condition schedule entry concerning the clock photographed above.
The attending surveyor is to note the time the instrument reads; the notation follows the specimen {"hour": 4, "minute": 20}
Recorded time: {"hour": 1, "minute": 2}
